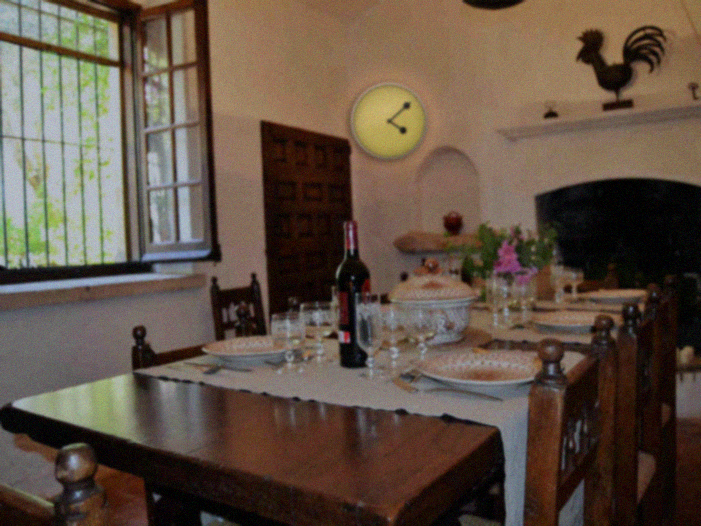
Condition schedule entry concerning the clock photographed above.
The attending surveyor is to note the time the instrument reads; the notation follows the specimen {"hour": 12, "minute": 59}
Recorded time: {"hour": 4, "minute": 8}
